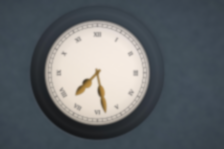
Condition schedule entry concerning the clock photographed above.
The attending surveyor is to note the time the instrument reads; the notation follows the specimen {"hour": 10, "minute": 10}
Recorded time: {"hour": 7, "minute": 28}
